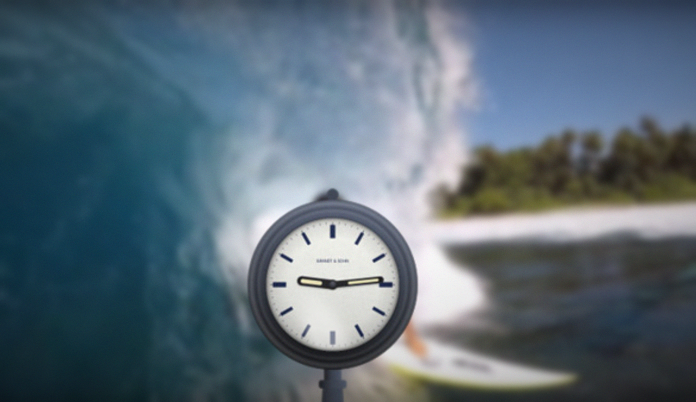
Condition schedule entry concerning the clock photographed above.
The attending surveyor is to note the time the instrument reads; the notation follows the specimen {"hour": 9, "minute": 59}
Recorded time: {"hour": 9, "minute": 14}
